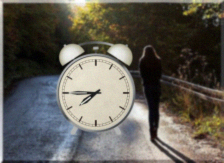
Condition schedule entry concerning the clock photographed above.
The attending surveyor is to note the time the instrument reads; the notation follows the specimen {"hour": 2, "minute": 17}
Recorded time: {"hour": 7, "minute": 45}
